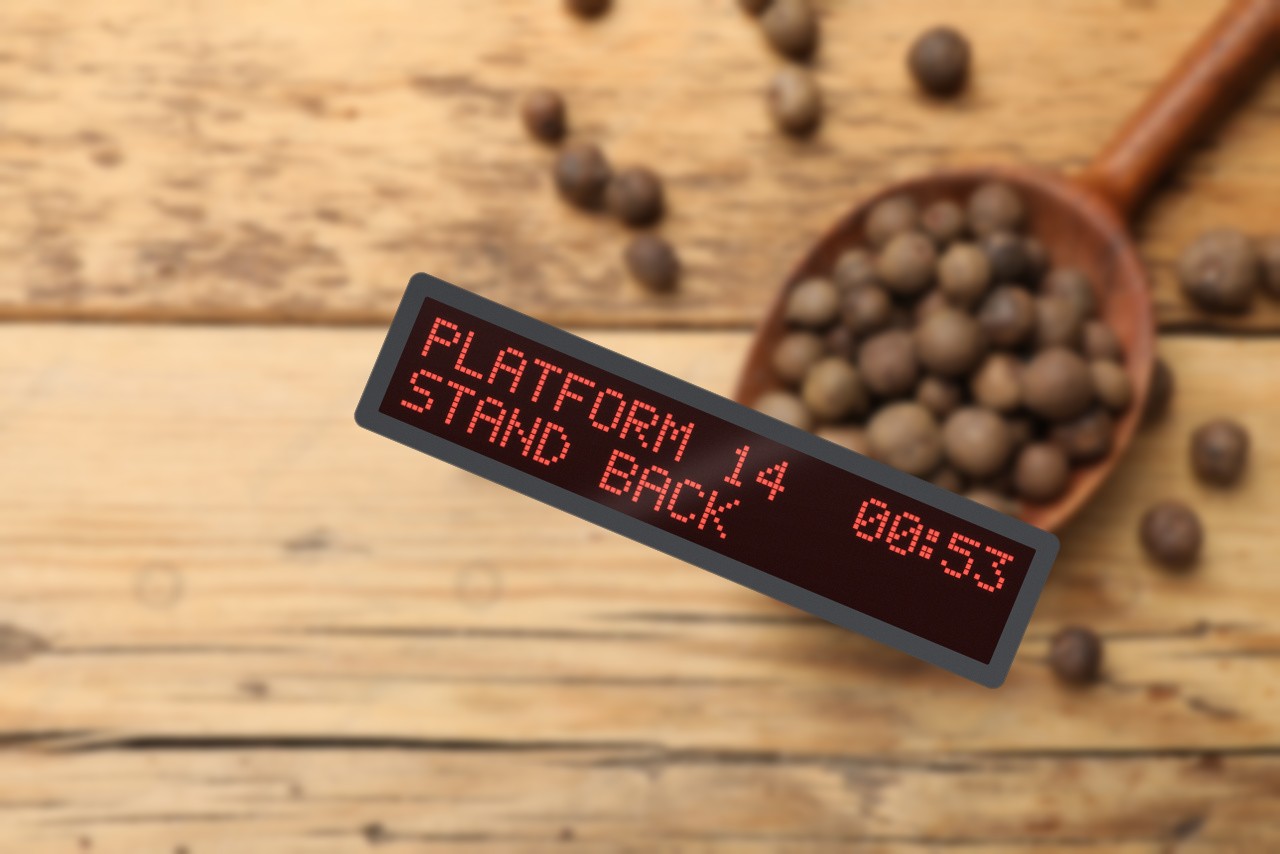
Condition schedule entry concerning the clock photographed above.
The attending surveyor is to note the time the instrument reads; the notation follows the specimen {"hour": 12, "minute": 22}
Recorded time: {"hour": 0, "minute": 53}
